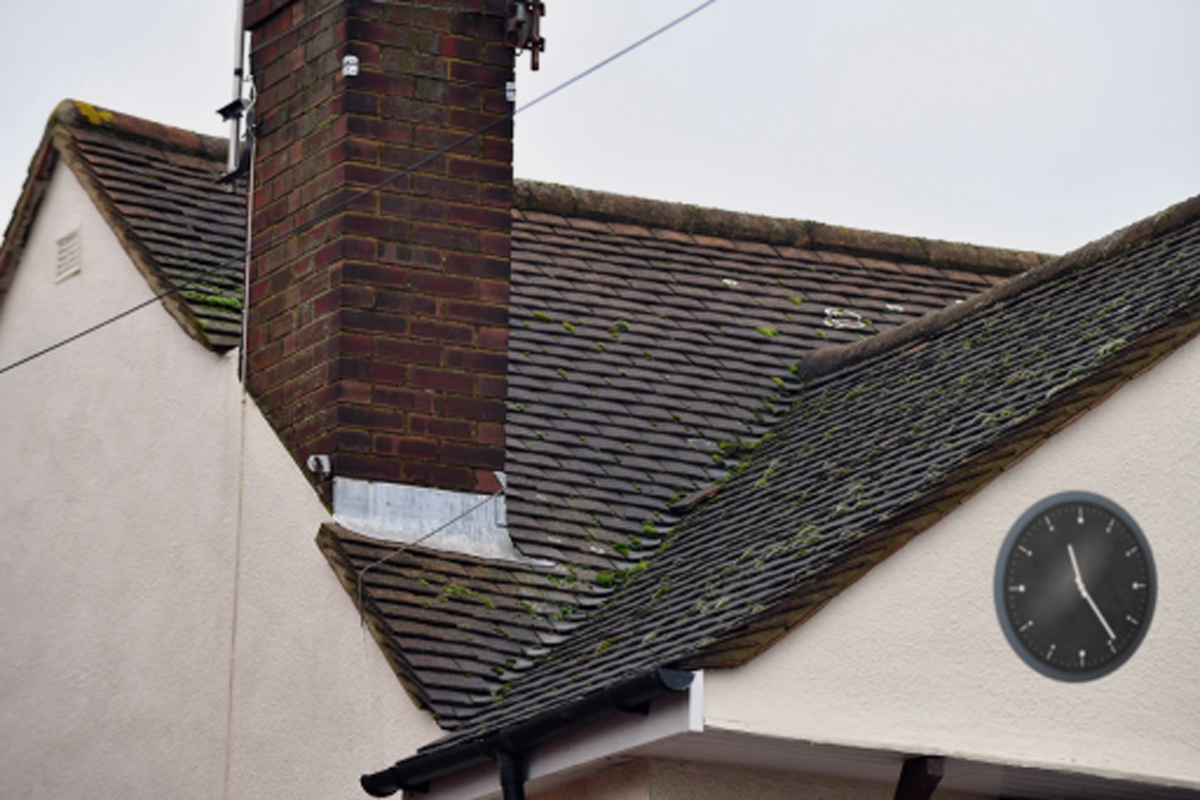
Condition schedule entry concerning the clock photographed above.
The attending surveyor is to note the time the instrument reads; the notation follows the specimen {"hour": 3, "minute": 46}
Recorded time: {"hour": 11, "minute": 24}
